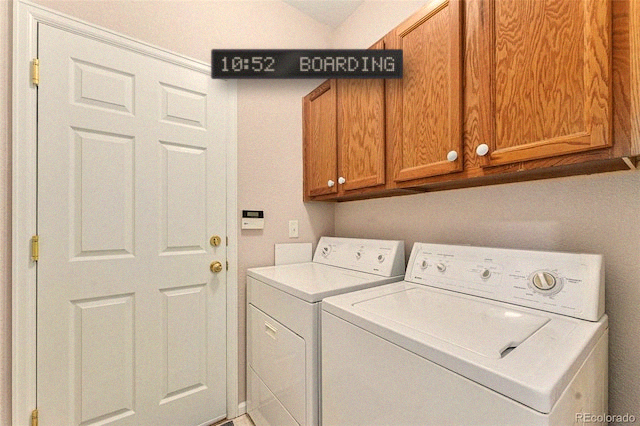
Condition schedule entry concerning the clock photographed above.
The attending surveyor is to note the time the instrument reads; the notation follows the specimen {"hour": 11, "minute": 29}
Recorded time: {"hour": 10, "minute": 52}
